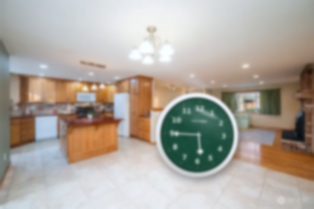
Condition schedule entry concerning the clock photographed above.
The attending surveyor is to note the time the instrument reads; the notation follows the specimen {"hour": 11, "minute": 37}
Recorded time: {"hour": 5, "minute": 45}
